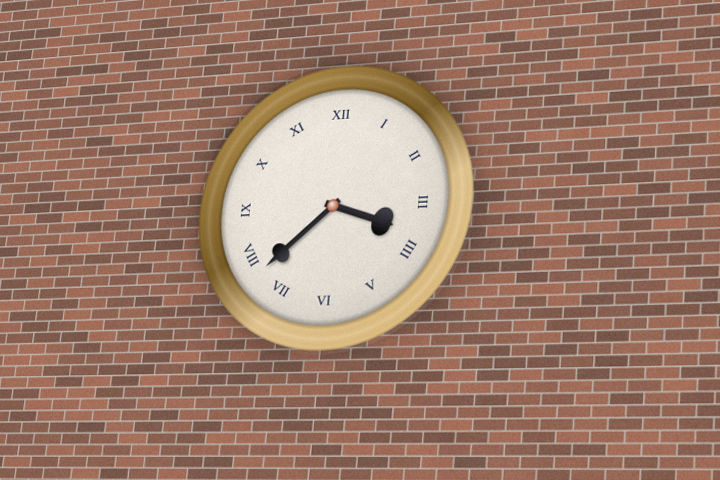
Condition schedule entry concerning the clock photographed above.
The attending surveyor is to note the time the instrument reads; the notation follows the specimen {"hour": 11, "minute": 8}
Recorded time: {"hour": 3, "minute": 38}
